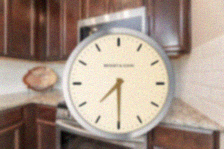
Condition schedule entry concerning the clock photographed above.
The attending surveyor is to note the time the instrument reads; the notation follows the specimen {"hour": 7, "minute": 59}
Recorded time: {"hour": 7, "minute": 30}
